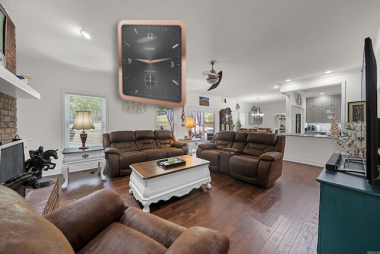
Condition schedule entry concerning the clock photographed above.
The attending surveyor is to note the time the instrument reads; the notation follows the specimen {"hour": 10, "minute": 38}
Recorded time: {"hour": 9, "minute": 13}
